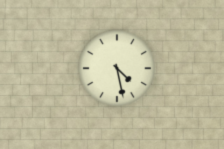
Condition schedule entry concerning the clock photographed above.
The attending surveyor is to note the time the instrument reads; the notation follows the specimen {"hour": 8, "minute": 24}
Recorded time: {"hour": 4, "minute": 28}
